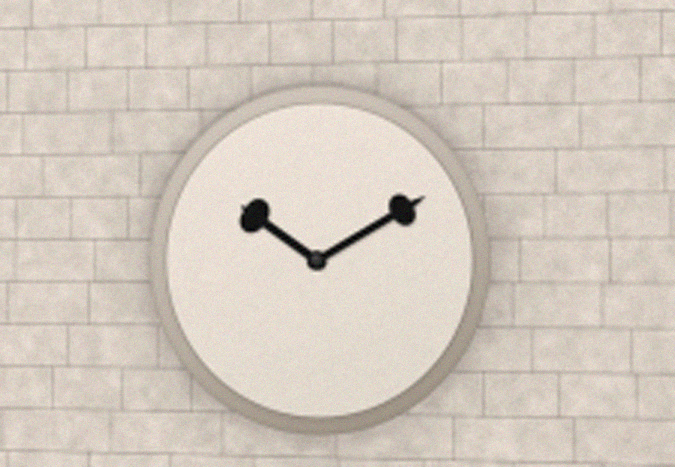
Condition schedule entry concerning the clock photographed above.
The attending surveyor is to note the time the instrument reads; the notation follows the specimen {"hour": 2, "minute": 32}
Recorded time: {"hour": 10, "minute": 10}
